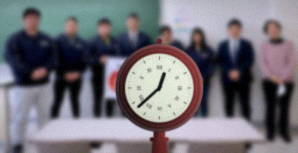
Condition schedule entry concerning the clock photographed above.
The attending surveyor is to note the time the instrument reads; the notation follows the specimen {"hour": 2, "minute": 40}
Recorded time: {"hour": 12, "minute": 38}
